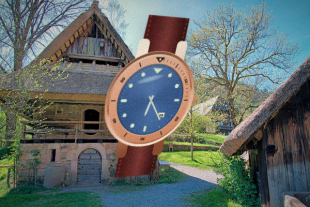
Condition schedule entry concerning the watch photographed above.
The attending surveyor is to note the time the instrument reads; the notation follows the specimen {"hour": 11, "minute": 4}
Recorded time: {"hour": 6, "minute": 24}
